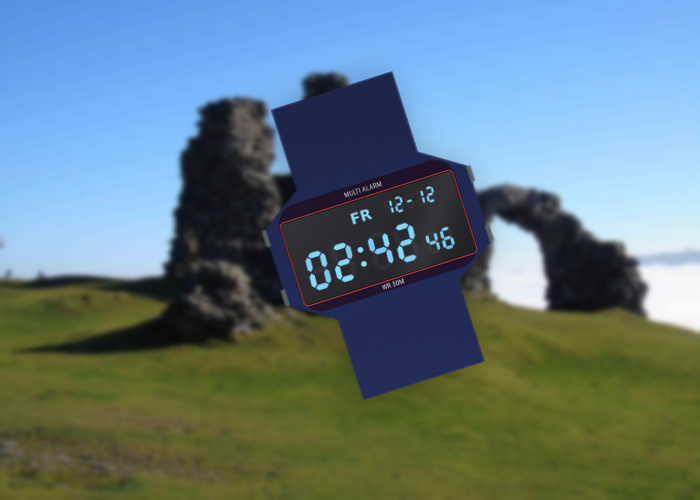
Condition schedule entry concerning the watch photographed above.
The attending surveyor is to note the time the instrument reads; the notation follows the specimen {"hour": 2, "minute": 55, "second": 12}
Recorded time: {"hour": 2, "minute": 42, "second": 46}
